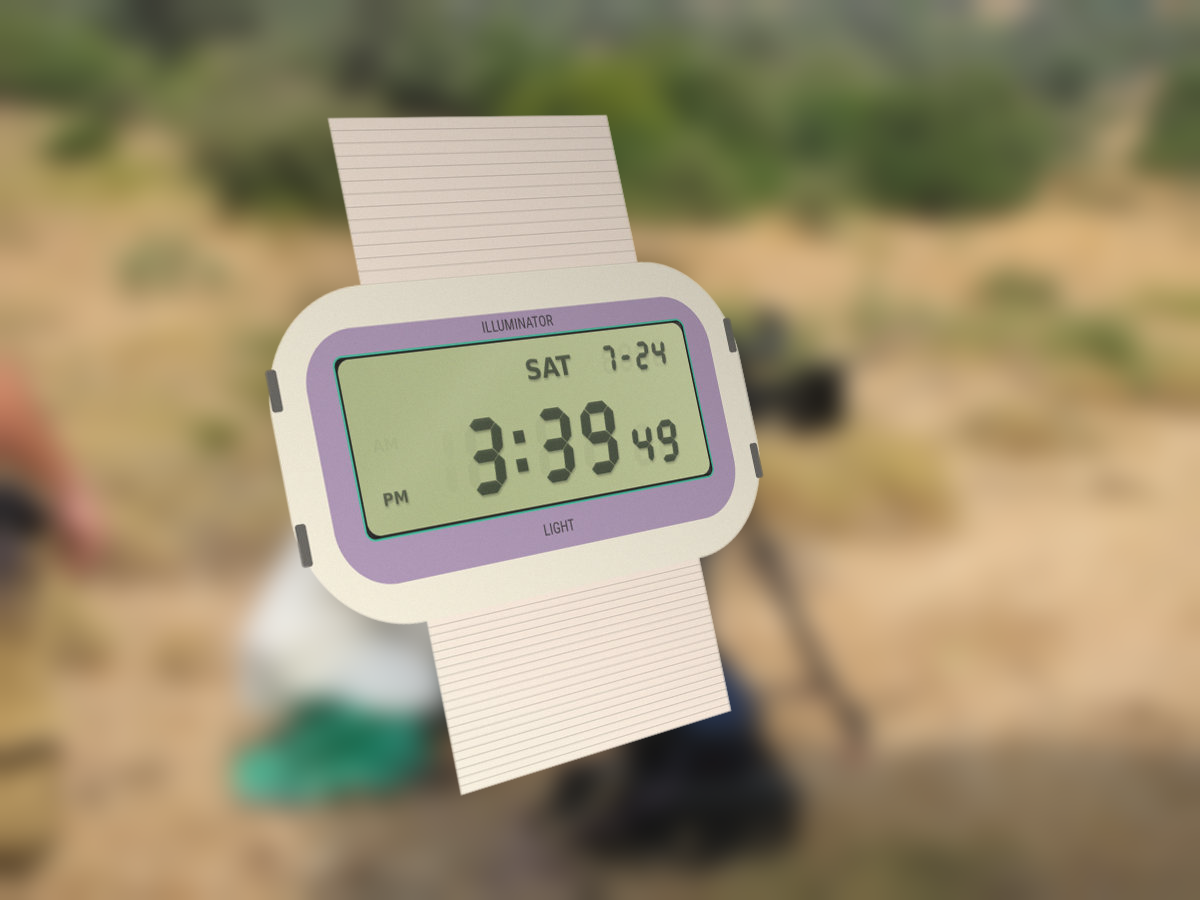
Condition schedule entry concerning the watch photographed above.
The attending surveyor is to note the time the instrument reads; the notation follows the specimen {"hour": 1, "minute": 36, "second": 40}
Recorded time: {"hour": 3, "minute": 39, "second": 49}
